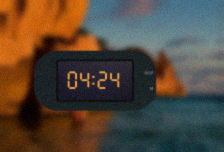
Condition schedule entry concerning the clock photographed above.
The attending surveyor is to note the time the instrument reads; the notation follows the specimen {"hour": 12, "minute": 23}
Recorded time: {"hour": 4, "minute": 24}
